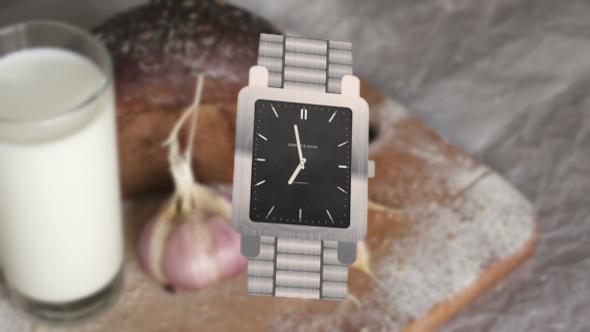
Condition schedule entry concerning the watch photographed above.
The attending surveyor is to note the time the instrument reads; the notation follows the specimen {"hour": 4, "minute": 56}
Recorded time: {"hour": 6, "minute": 58}
